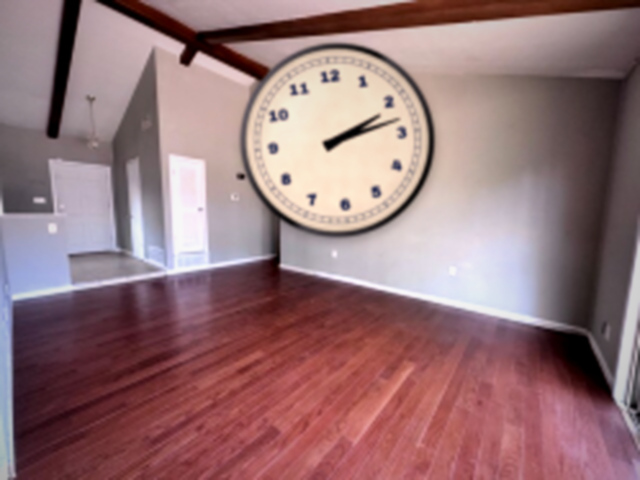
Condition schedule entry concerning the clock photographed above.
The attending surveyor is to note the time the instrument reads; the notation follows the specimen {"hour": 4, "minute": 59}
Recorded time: {"hour": 2, "minute": 13}
